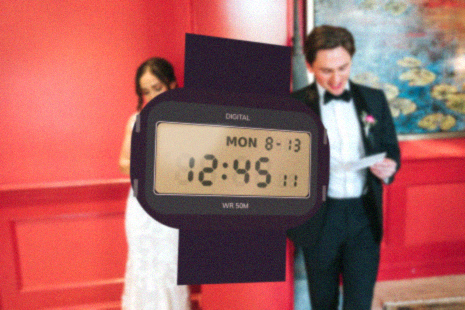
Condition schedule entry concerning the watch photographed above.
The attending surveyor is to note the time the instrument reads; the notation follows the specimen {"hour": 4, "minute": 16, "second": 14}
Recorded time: {"hour": 12, "minute": 45, "second": 11}
